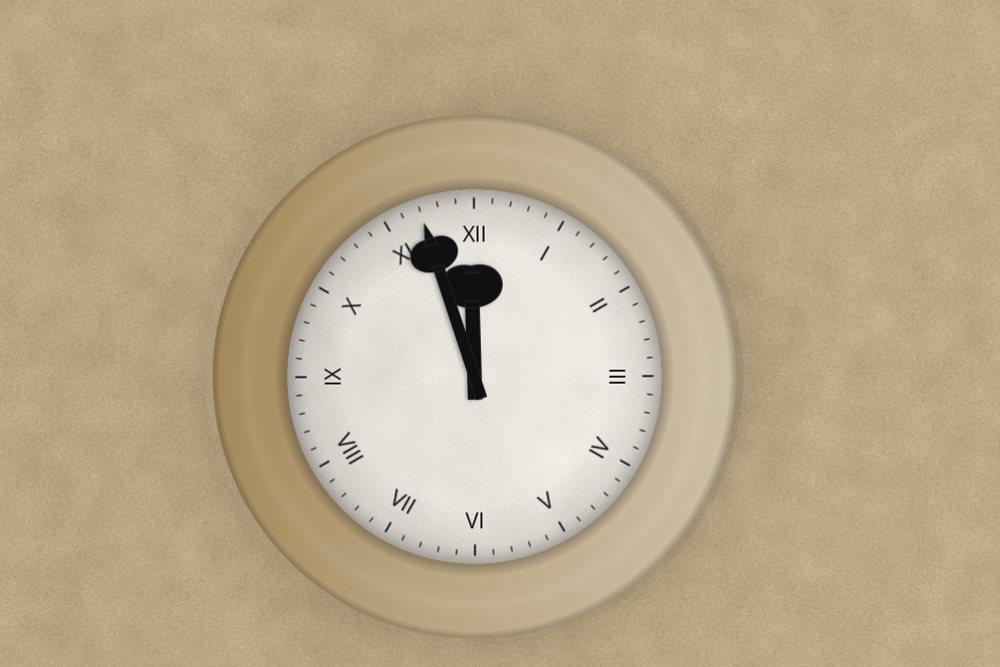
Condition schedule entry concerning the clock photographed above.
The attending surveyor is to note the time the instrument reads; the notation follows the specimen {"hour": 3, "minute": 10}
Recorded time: {"hour": 11, "minute": 57}
